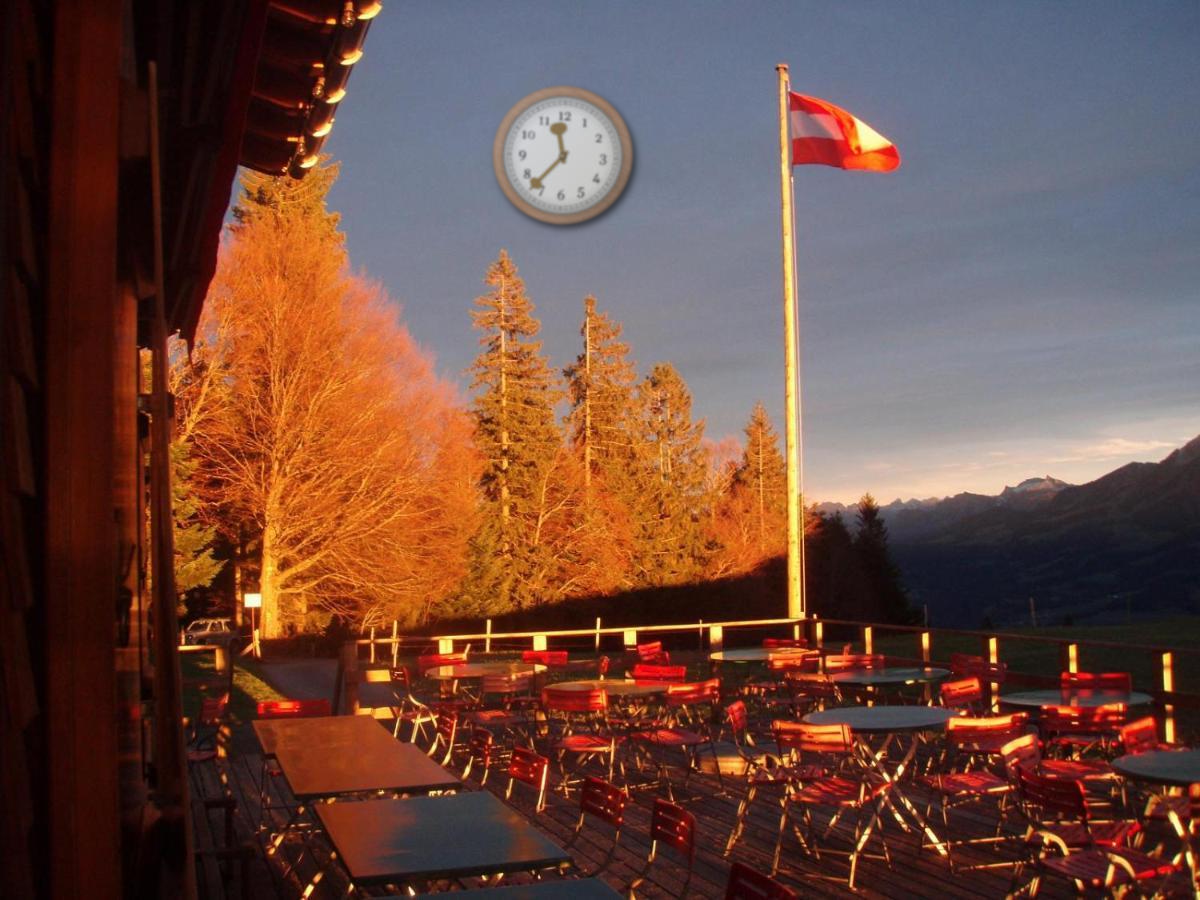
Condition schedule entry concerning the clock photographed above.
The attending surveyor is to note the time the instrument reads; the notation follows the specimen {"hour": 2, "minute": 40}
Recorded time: {"hour": 11, "minute": 37}
